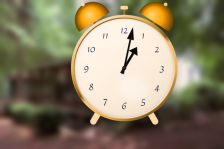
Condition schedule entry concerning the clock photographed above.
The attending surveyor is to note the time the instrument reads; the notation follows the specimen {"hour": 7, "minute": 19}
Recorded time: {"hour": 1, "minute": 2}
